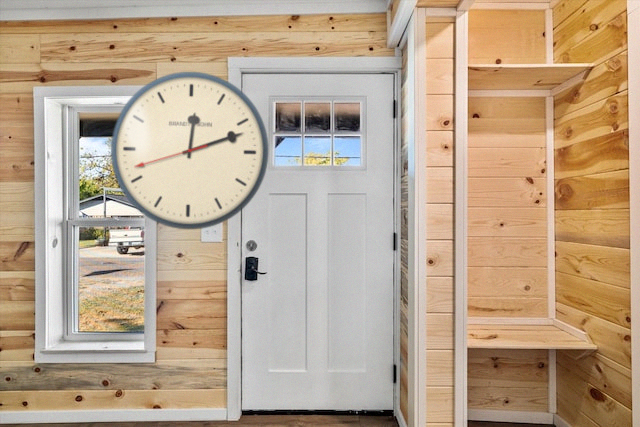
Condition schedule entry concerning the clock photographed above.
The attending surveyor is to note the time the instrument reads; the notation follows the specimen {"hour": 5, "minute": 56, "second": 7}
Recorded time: {"hour": 12, "minute": 11, "second": 42}
